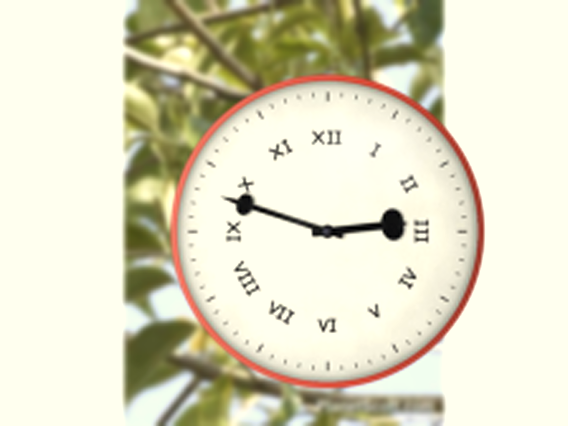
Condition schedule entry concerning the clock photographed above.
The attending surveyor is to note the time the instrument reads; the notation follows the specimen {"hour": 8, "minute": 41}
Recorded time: {"hour": 2, "minute": 48}
